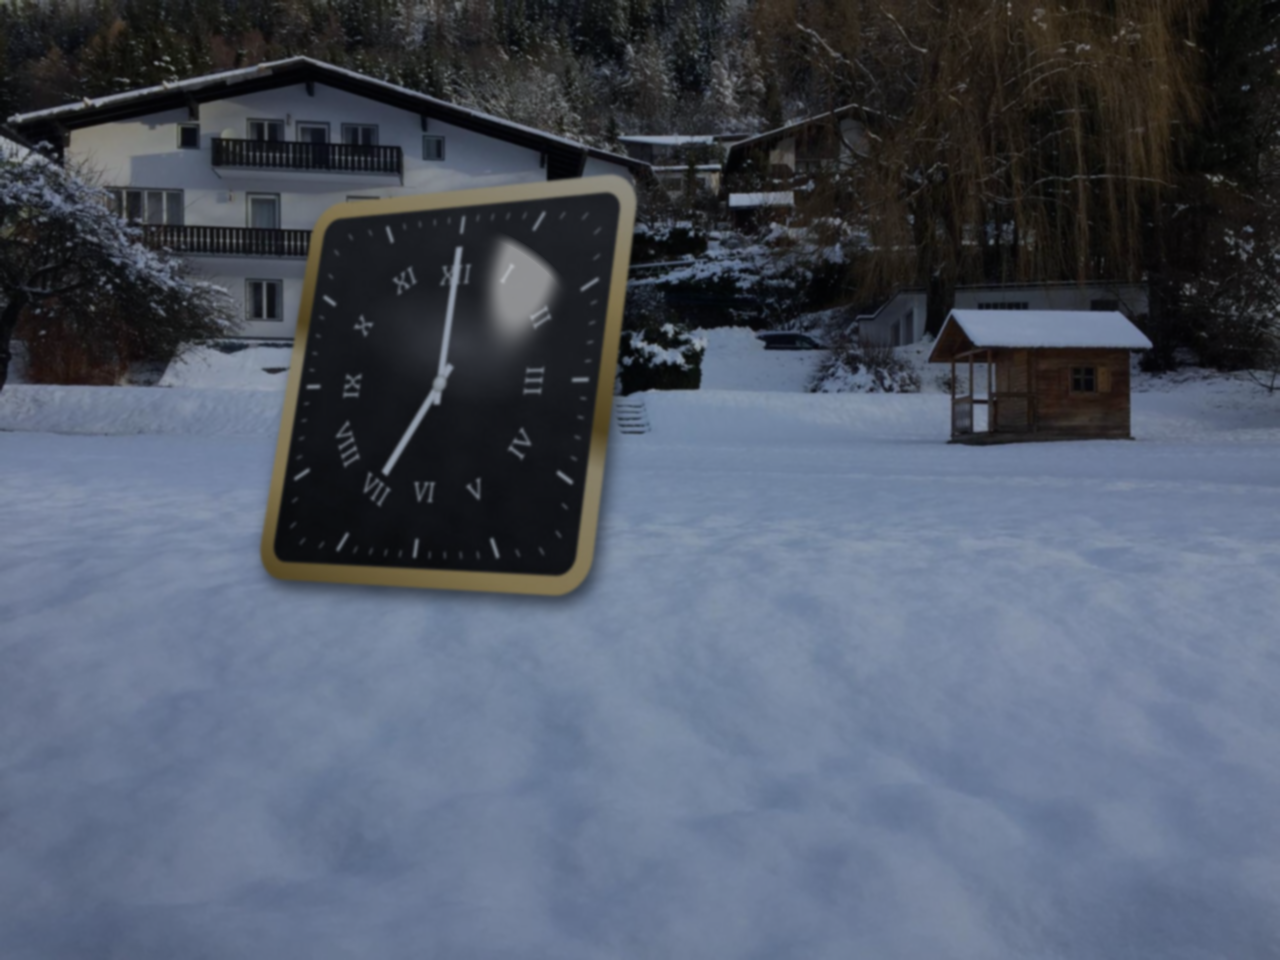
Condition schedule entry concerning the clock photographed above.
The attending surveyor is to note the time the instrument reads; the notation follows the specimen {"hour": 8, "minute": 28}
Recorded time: {"hour": 7, "minute": 0}
